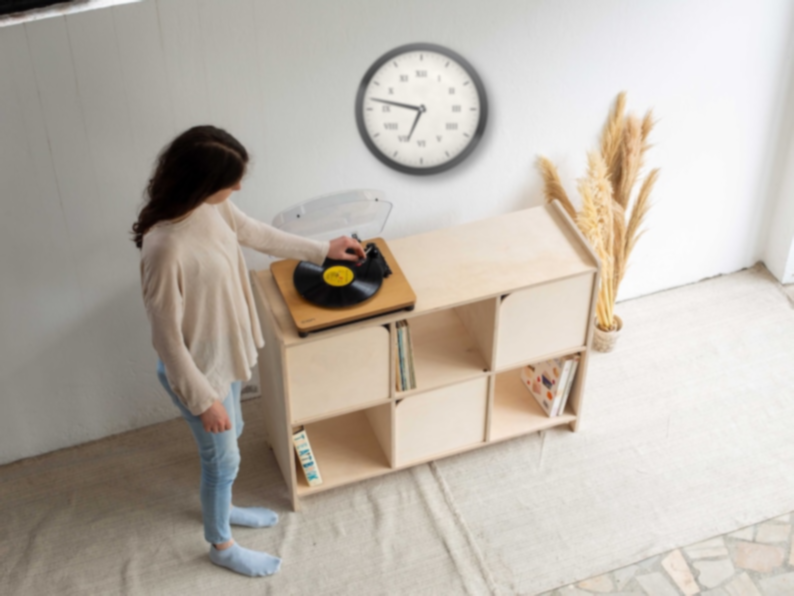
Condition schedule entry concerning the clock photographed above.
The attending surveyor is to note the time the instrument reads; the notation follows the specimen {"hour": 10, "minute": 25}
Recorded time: {"hour": 6, "minute": 47}
